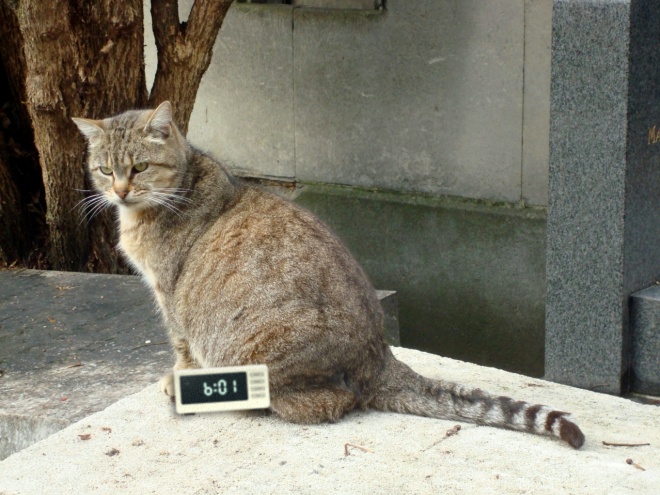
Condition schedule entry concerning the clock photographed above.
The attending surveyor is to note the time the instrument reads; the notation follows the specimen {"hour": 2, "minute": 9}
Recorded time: {"hour": 6, "minute": 1}
